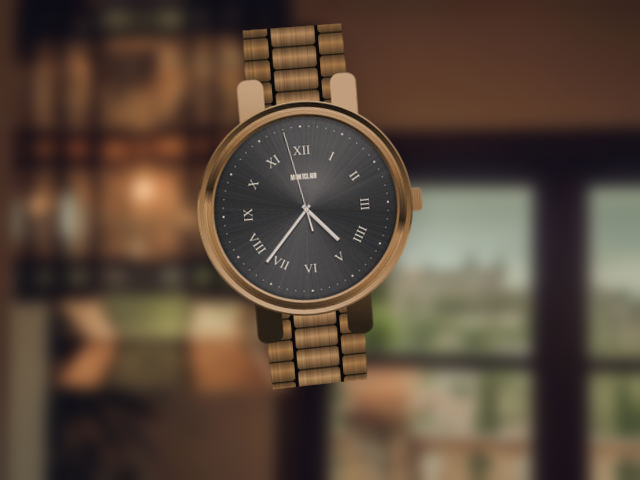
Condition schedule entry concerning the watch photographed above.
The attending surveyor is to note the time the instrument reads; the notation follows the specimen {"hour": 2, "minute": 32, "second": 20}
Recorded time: {"hour": 4, "minute": 36, "second": 58}
